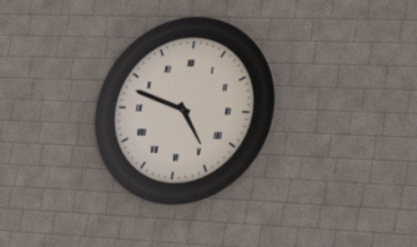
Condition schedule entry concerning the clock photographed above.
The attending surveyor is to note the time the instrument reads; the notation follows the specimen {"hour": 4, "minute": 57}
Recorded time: {"hour": 4, "minute": 48}
